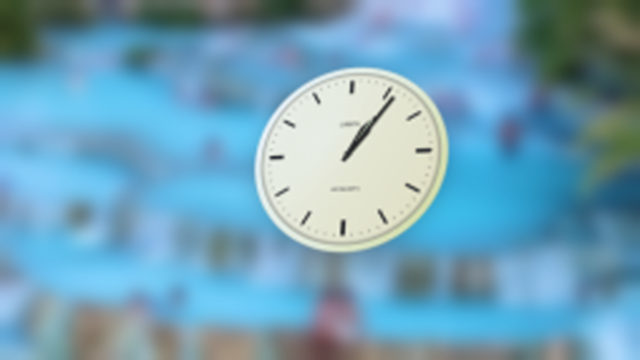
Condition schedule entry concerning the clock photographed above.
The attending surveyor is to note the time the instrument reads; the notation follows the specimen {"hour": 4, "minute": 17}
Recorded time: {"hour": 1, "minute": 6}
